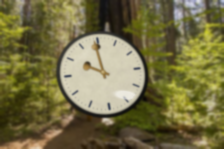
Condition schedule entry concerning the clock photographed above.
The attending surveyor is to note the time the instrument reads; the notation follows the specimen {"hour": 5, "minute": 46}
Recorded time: {"hour": 9, "minute": 59}
